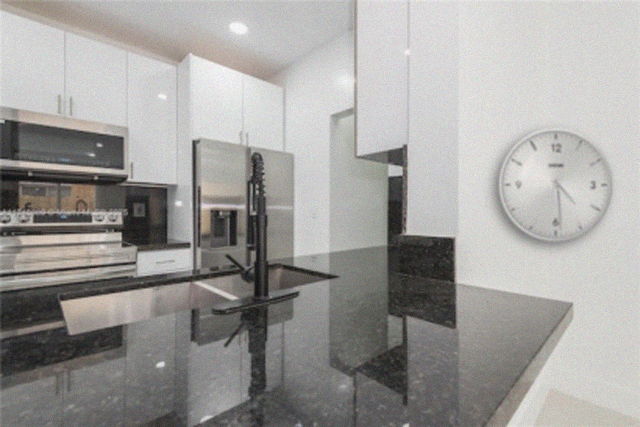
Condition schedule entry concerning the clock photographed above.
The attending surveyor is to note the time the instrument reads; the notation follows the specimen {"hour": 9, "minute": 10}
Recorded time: {"hour": 4, "minute": 29}
